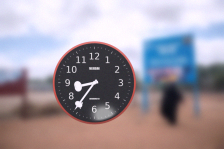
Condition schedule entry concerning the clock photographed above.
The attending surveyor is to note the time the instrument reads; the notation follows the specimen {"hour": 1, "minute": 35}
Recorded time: {"hour": 8, "minute": 36}
